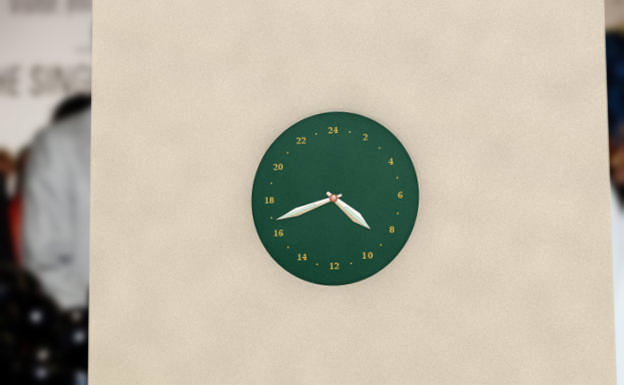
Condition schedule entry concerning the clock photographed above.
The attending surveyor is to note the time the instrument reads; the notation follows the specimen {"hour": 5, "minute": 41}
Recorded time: {"hour": 8, "minute": 42}
